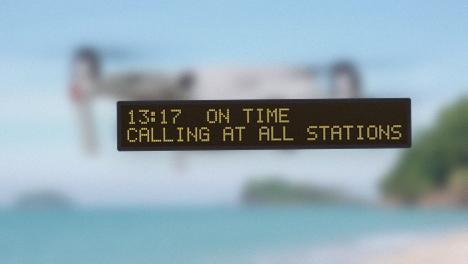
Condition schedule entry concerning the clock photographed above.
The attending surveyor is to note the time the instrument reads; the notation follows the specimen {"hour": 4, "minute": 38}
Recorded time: {"hour": 13, "minute": 17}
